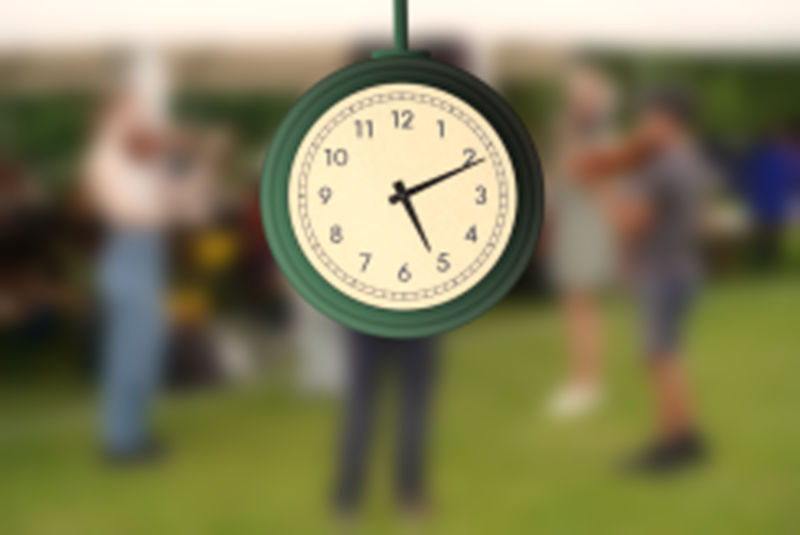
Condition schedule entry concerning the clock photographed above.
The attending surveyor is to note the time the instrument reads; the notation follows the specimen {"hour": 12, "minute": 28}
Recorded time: {"hour": 5, "minute": 11}
